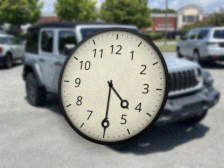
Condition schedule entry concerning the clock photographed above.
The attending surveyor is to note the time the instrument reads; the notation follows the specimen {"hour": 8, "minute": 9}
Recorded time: {"hour": 4, "minute": 30}
